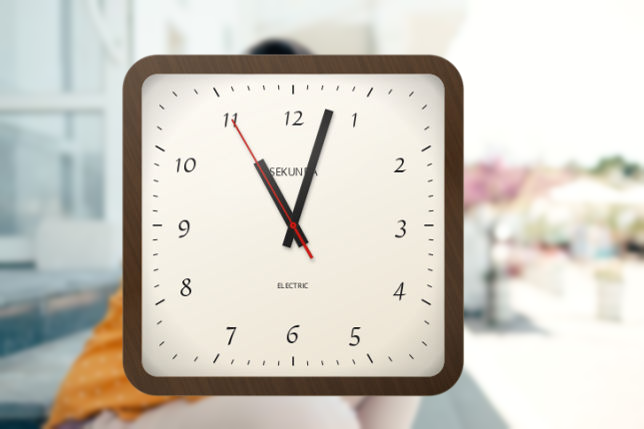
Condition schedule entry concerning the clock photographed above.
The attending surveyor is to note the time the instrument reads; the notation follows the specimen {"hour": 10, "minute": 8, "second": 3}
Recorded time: {"hour": 11, "minute": 2, "second": 55}
